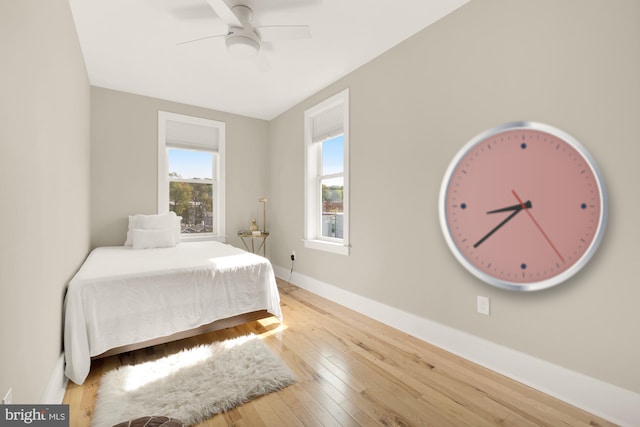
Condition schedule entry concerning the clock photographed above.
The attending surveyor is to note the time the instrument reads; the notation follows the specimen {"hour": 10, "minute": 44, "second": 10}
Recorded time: {"hour": 8, "minute": 38, "second": 24}
